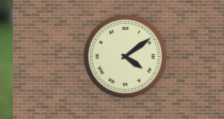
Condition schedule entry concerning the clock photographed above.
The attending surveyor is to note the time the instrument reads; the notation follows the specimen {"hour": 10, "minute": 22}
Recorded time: {"hour": 4, "minute": 9}
